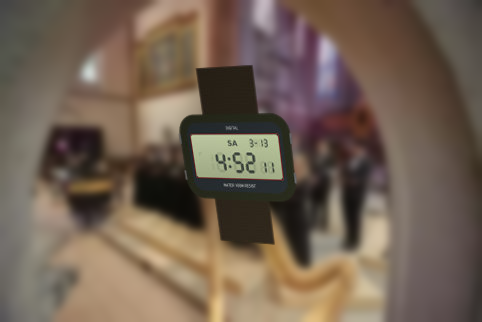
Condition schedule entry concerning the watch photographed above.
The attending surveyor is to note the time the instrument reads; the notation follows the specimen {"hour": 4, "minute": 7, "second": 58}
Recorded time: {"hour": 4, "minute": 52, "second": 11}
